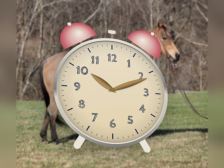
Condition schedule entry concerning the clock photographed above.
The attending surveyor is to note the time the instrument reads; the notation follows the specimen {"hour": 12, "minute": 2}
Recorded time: {"hour": 10, "minute": 11}
